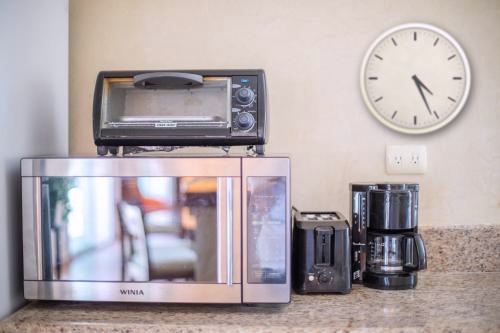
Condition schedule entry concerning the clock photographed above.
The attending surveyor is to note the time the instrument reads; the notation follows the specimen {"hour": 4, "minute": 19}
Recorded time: {"hour": 4, "minute": 26}
